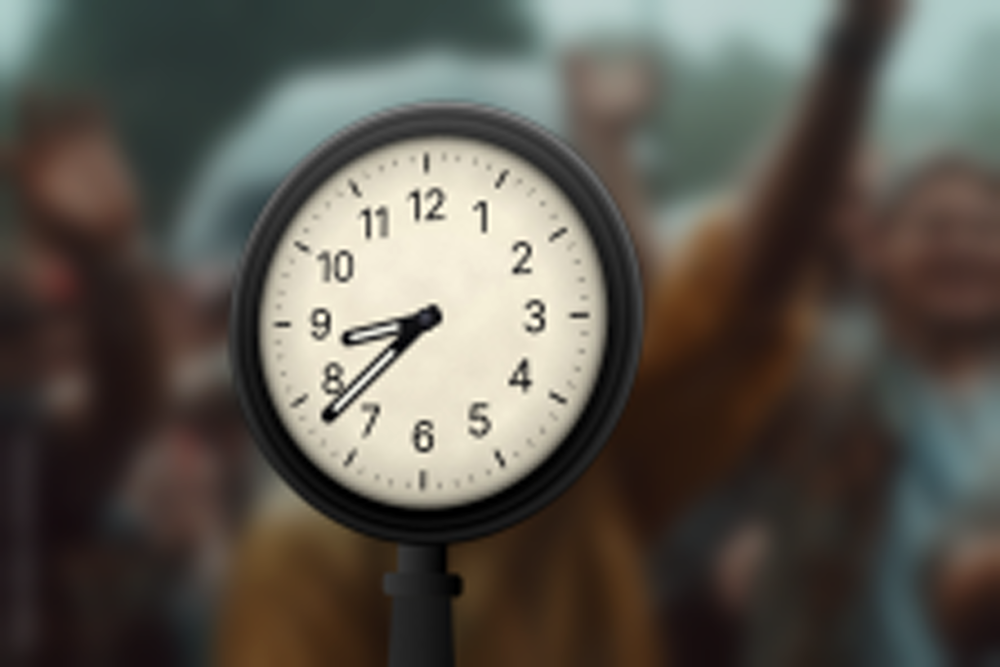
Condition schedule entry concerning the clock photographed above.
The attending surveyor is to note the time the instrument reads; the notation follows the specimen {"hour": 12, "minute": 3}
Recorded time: {"hour": 8, "minute": 38}
